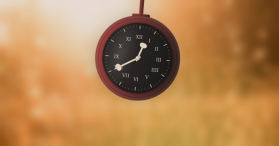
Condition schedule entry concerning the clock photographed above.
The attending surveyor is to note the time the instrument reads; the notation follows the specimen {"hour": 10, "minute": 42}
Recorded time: {"hour": 12, "minute": 40}
